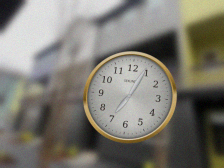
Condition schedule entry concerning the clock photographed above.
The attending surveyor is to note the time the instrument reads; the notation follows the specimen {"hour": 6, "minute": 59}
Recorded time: {"hour": 7, "minute": 4}
